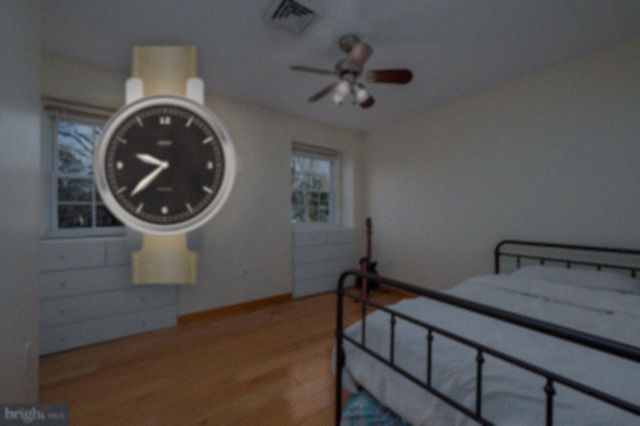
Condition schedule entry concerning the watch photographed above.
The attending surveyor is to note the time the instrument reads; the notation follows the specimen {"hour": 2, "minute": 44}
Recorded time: {"hour": 9, "minute": 38}
